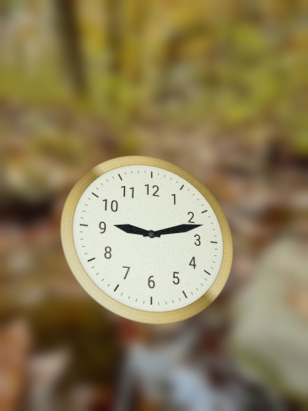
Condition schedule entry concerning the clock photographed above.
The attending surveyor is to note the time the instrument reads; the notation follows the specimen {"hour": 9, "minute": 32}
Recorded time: {"hour": 9, "minute": 12}
